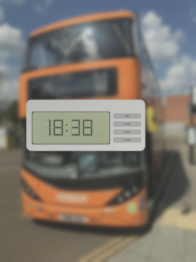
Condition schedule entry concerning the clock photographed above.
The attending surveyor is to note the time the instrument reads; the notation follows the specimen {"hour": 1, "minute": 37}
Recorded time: {"hour": 18, "minute": 38}
